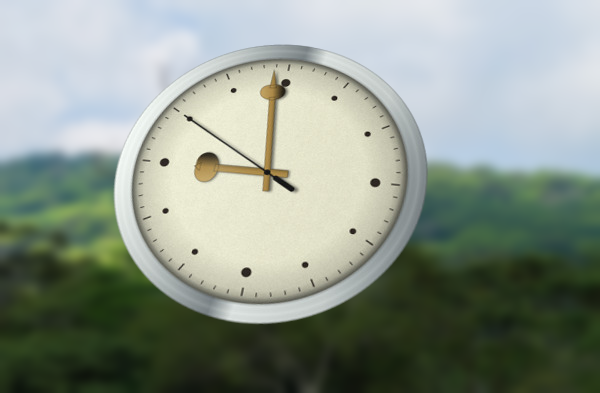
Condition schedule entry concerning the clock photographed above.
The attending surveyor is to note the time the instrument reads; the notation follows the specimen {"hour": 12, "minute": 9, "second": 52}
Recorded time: {"hour": 8, "minute": 58, "second": 50}
